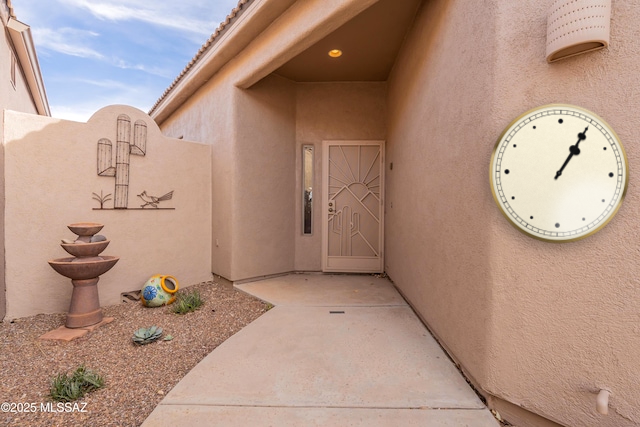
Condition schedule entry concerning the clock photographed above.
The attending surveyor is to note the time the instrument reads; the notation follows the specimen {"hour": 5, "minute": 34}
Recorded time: {"hour": 1, "minute": 5}
